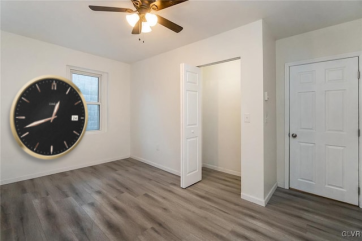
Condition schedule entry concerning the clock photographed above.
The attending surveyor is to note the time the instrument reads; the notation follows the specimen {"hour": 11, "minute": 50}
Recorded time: {"hour": 12, "minute": 42}
